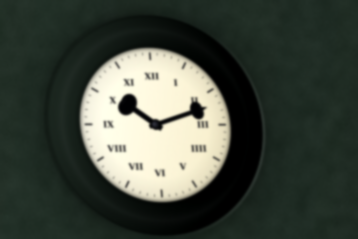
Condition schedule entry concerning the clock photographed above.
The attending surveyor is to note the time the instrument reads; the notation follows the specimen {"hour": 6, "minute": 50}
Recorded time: {"hour": 10, "minute": 12}
